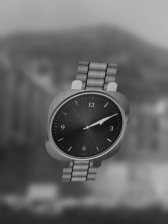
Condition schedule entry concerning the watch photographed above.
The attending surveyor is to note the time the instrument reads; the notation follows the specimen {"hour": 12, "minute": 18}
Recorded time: {"hour": 2, "minute": 10}
